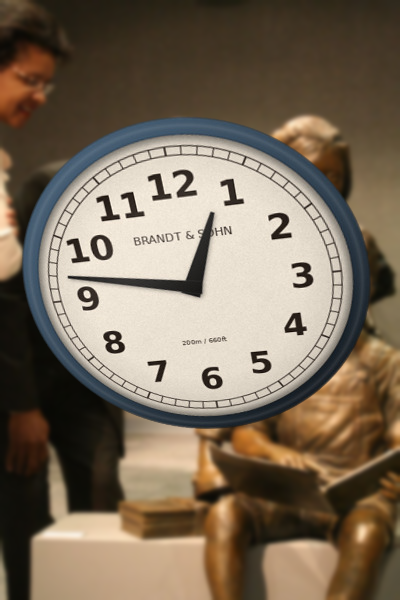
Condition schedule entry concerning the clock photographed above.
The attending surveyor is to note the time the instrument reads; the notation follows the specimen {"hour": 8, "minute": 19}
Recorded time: {"hour": 12, "minute": 47}
